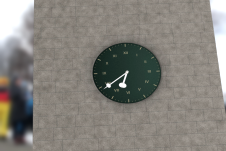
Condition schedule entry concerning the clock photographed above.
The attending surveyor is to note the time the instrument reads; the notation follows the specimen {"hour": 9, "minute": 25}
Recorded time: {"hour": 6, "minute": 39}
